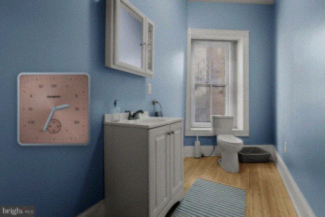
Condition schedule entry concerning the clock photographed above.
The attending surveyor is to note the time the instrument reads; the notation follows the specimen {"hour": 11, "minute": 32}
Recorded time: {"hour": 2, "minute": 34}
